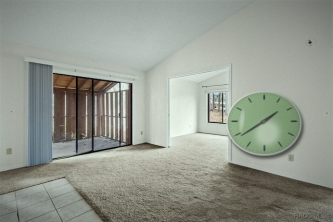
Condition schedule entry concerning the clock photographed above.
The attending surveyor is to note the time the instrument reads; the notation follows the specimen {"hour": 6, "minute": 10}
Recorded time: {"hour": 1, "minute": 39}
